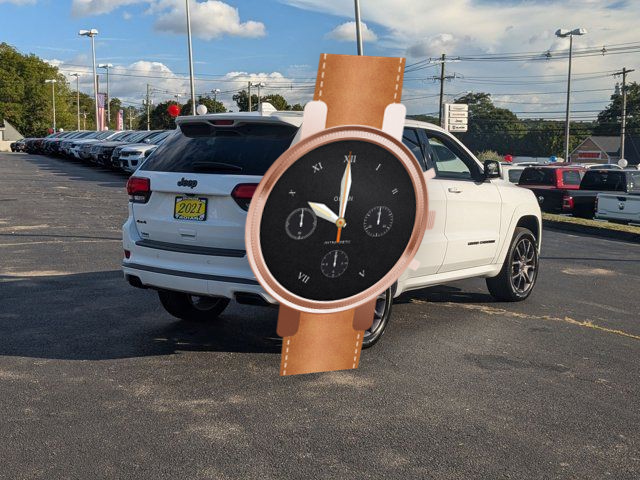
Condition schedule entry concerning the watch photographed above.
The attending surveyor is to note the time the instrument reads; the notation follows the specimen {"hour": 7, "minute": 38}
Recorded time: {"hour": 10, "minute": 0}
